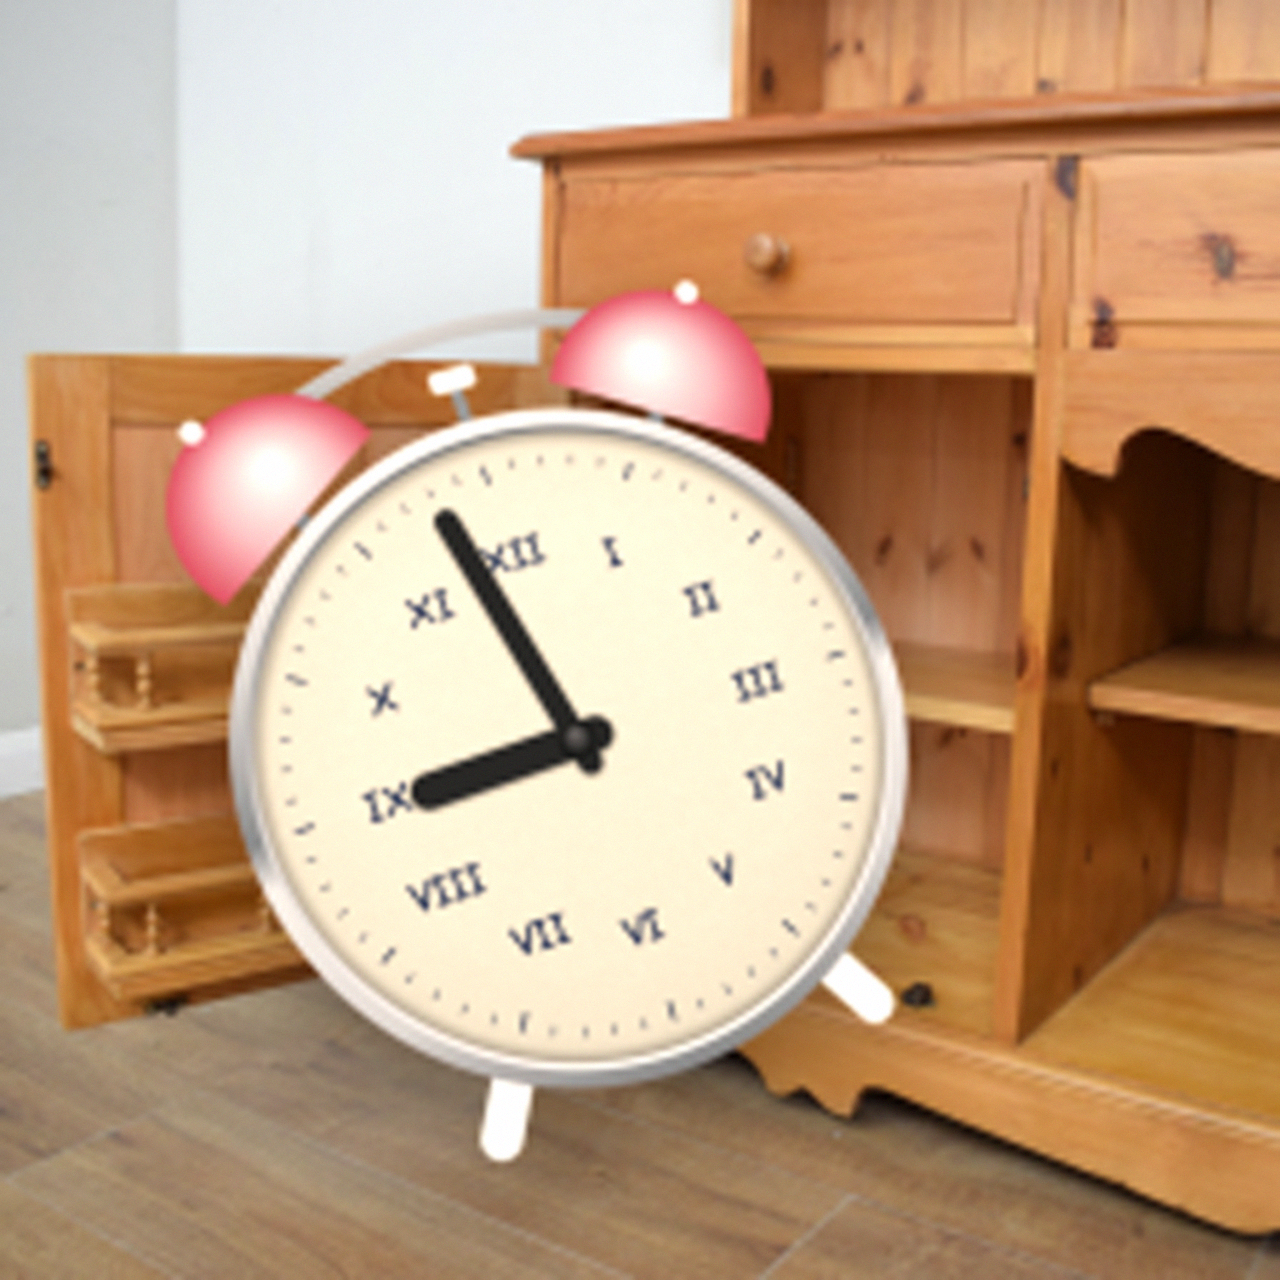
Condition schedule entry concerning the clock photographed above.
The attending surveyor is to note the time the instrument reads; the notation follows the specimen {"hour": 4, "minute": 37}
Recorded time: {"hour": 8, "minute": 58}
